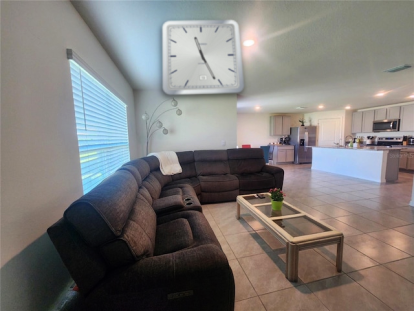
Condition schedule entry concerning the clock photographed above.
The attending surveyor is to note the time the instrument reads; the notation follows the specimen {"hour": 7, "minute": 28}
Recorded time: {"hour": 11, "minute": 26}
